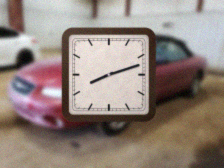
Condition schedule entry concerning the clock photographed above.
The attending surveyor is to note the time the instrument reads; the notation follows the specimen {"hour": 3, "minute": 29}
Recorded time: {"hour": 8, "minute": 12}
